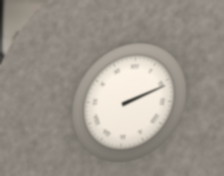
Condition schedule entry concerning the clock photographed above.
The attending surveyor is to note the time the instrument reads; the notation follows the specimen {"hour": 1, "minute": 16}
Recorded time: {"hour": 2, "minute": 11}
